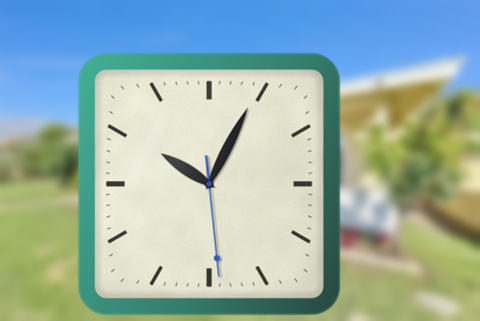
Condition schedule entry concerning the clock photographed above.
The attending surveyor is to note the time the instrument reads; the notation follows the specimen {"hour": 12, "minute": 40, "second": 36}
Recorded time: {"hour": 10, "minute": 4, "second": 29}
